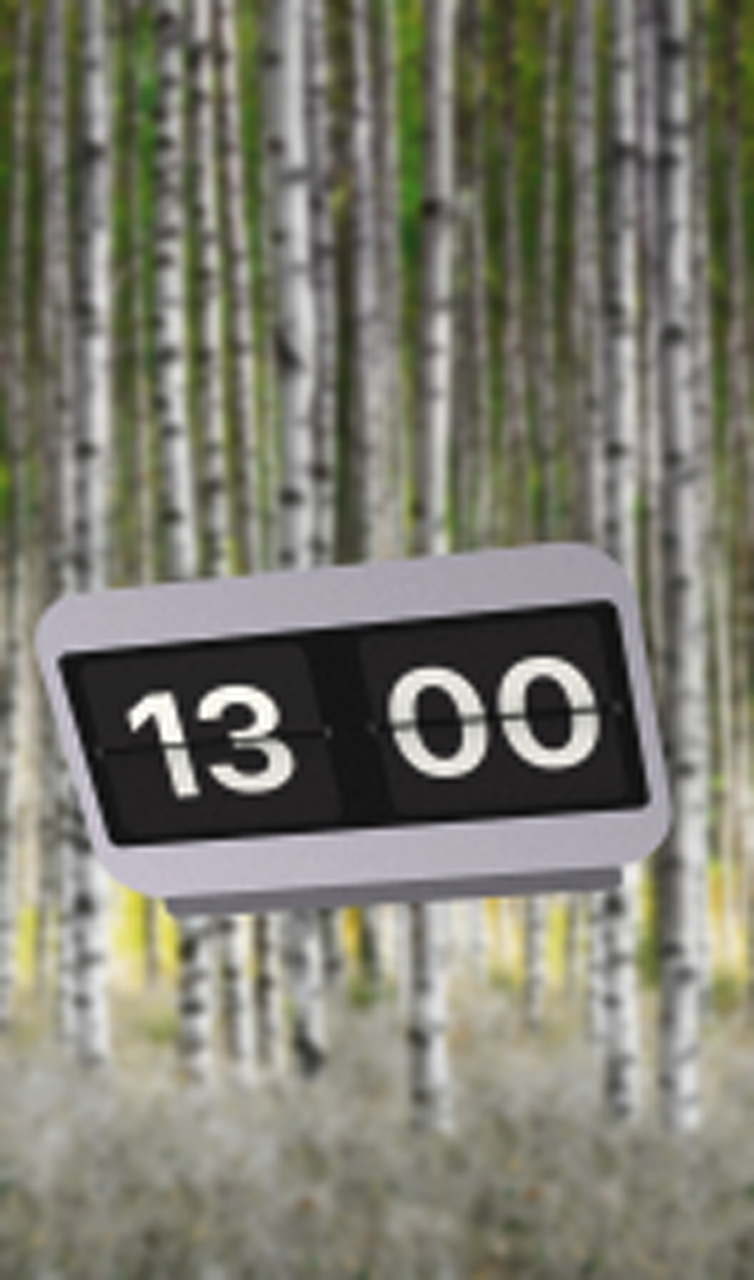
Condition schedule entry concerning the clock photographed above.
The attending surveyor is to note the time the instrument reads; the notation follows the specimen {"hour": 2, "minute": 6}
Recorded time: {"hour": 13, "minute": 0}
